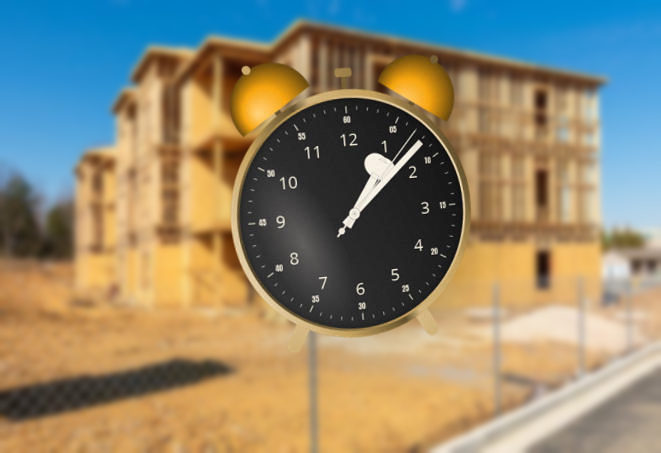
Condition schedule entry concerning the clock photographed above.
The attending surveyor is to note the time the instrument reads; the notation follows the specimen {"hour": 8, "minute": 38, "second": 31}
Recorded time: {"hour": 1, "minute": 8, "second": 7}
